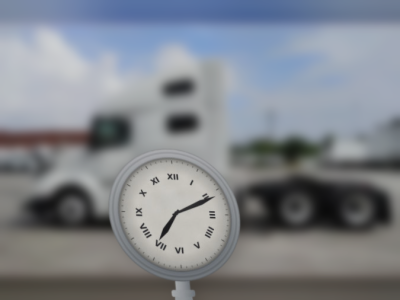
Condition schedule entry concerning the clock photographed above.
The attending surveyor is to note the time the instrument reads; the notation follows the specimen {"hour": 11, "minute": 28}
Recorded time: {"hour": 7, "minute": 11}
